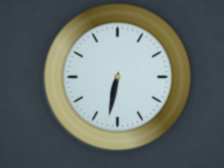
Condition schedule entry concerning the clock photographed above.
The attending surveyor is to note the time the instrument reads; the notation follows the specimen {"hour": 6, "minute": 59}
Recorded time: {"hour": 6, "minute": 32}
